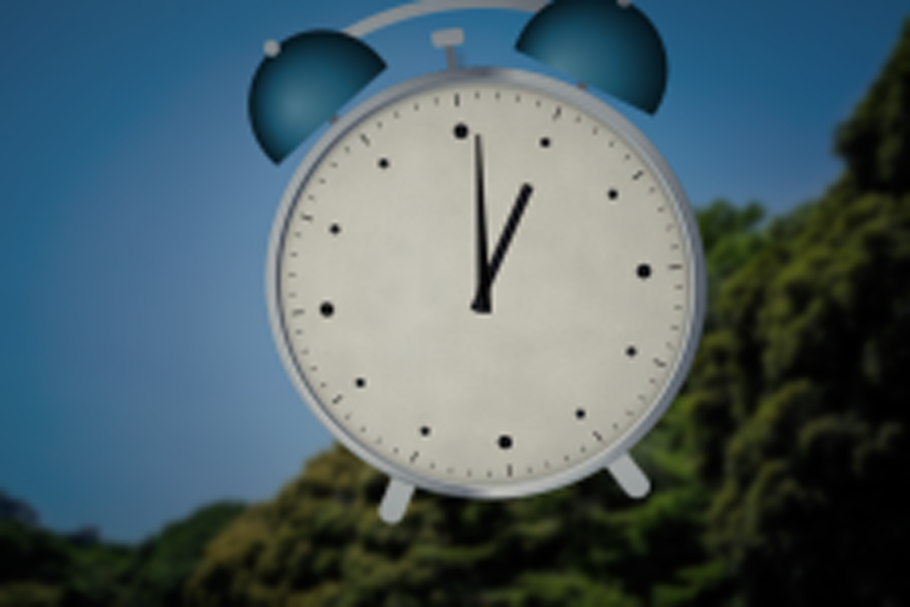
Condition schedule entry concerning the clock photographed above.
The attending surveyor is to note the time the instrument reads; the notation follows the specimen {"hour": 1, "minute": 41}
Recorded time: {"hour": 1, "minute": 1}
